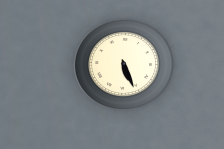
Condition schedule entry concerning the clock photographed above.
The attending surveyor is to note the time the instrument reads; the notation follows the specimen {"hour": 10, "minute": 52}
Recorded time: {"hour": 5, "minute": 26}
